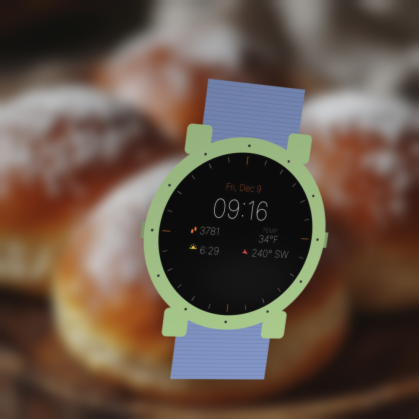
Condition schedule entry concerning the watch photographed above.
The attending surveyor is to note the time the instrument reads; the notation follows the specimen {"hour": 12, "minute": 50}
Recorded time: {"hour": 9, "minute": 16}
